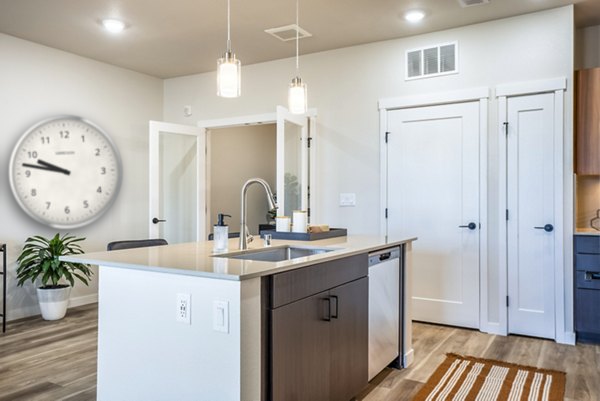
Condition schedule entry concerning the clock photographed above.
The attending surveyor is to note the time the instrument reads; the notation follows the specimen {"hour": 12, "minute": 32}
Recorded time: {"hour": 9, "minute": 47}
